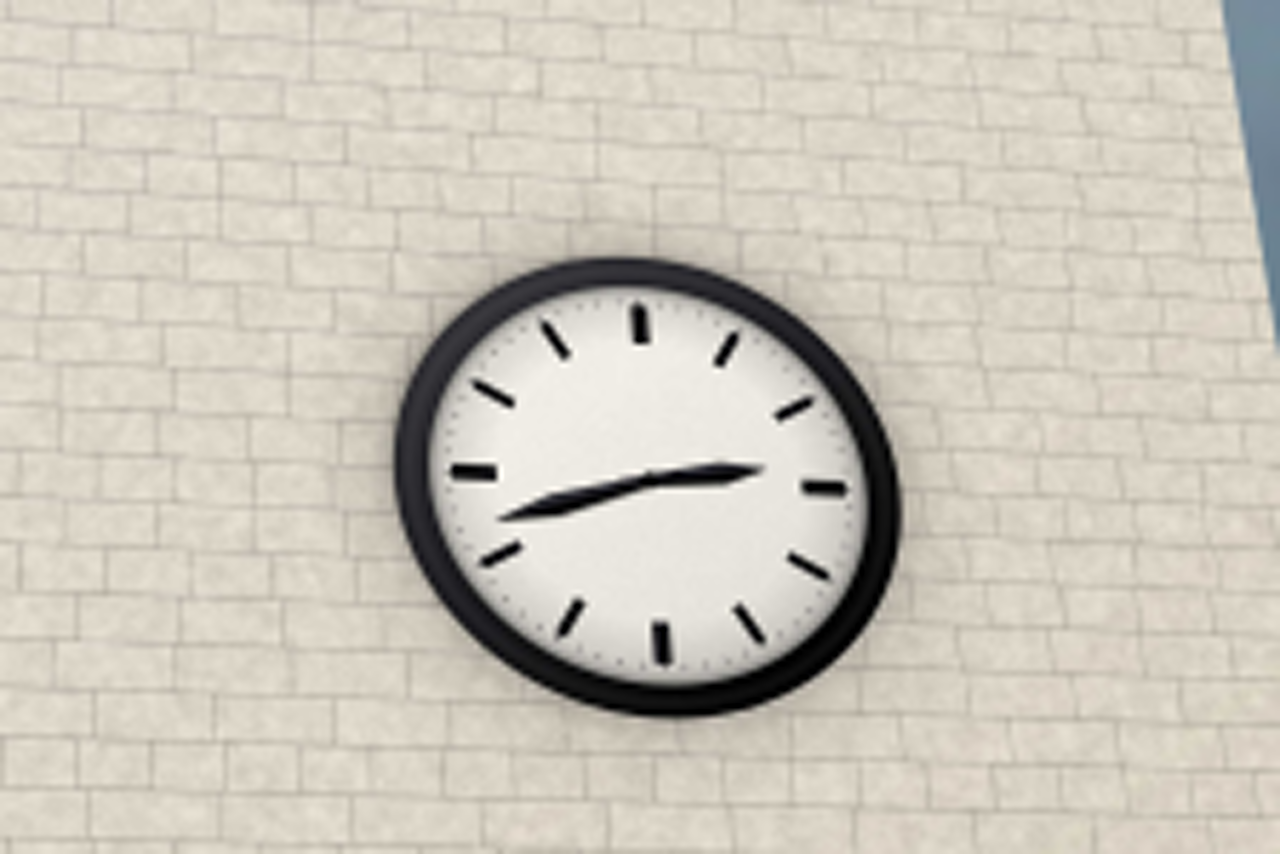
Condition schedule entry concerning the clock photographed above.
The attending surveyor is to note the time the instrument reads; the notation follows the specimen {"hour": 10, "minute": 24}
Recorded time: {"hour": 2, "minute": 42}
